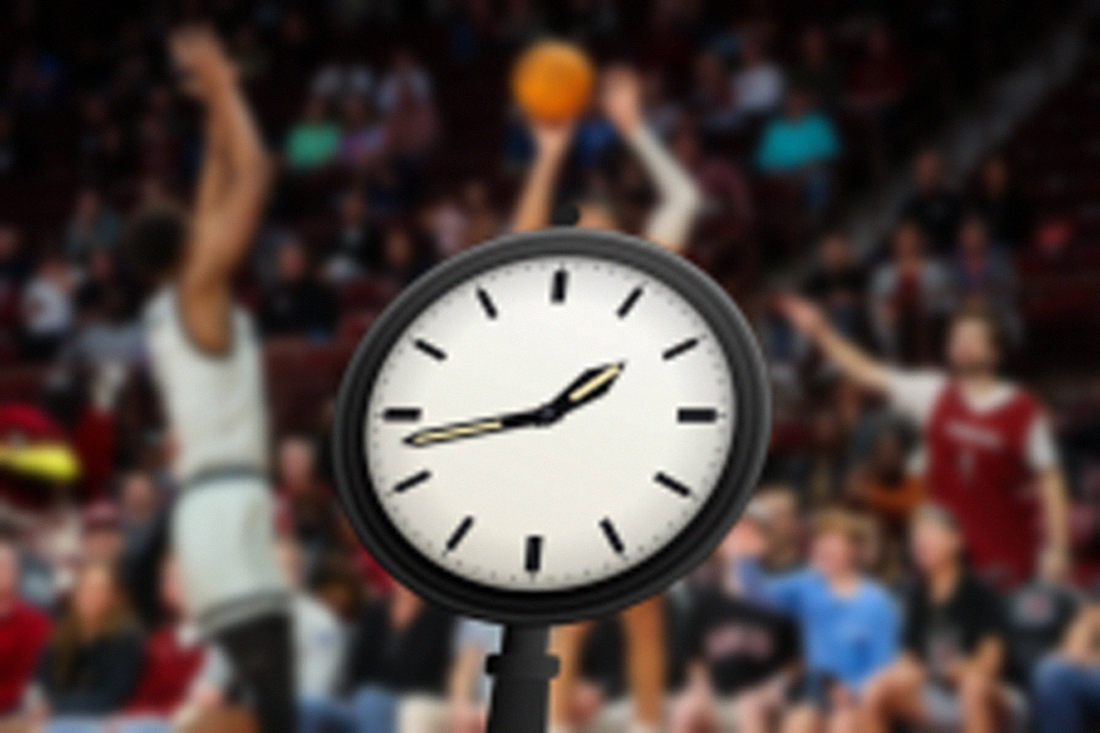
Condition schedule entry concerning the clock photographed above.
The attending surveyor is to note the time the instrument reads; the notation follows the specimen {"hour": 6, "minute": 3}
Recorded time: {"hour": 1, "minute": 43}
